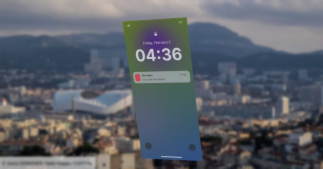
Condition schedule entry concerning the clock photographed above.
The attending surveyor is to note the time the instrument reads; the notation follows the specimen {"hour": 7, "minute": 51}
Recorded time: {"hour": 4, "minute": 36}
